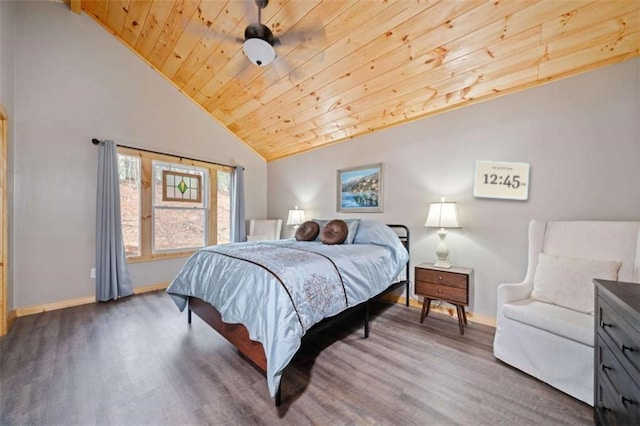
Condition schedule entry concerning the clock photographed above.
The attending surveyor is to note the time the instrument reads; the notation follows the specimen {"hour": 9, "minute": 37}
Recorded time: {"hour": 12, "minute": 45}
